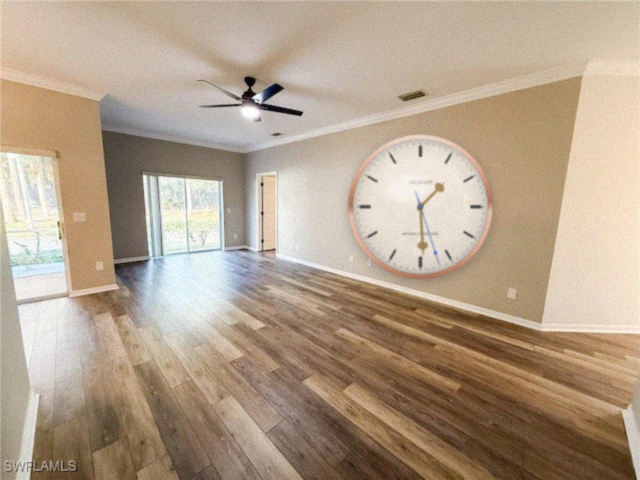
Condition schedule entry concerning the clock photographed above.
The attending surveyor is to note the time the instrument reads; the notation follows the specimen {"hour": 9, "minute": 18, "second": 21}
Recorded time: {"hour": 1, "minute": 29, "second": 27}
